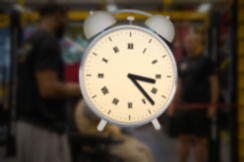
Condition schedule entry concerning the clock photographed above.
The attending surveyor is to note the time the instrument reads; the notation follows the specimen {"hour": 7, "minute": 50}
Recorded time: {"hour": 3, "minute": 23}
